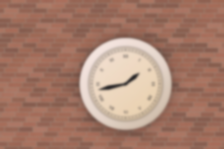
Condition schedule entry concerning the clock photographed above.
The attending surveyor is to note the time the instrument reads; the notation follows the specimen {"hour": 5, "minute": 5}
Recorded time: {"hour": 1, "minute": 43}
